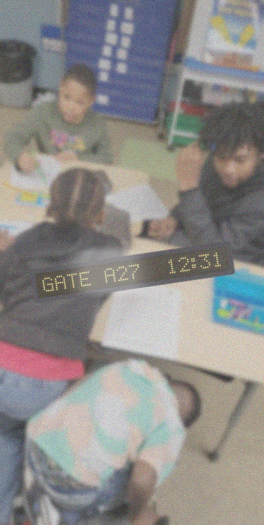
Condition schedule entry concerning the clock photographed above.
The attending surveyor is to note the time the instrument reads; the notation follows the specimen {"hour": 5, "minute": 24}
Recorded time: {"hour": 12, "minute": 31}
